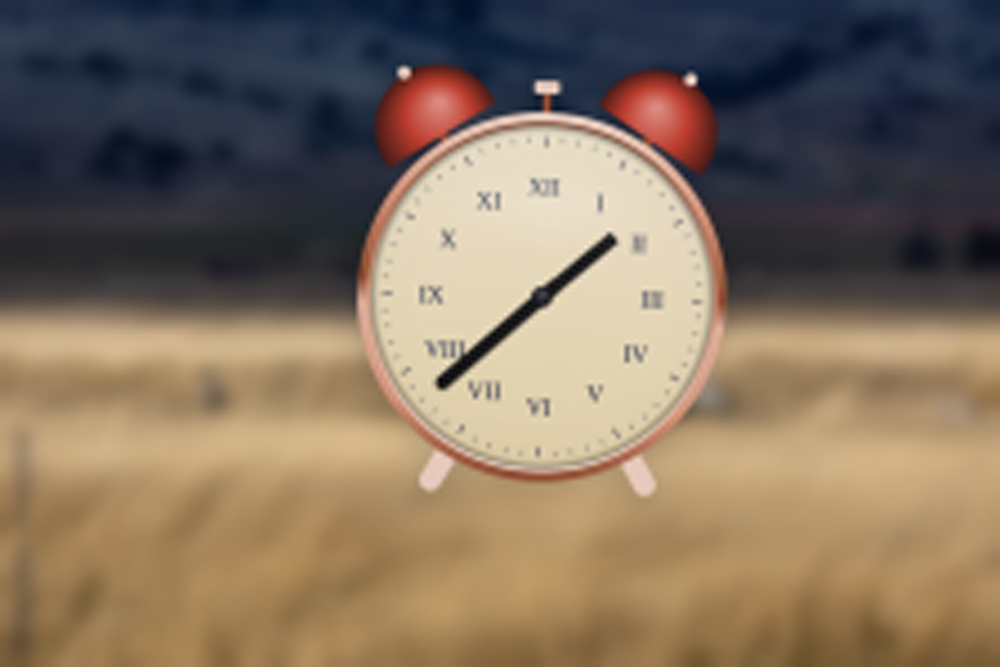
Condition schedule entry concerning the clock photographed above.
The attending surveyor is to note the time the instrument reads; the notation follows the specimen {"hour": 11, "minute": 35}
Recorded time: {"hour": 1, "minute": 38}
